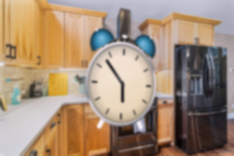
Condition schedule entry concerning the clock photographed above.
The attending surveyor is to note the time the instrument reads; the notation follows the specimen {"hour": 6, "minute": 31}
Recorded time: {"hour": 5, "minute": 53}
